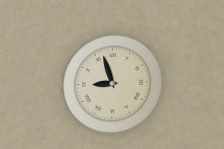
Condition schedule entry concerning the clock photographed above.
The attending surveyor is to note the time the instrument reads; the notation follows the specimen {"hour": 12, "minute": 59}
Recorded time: {"hour": 8, "minute": 57}
